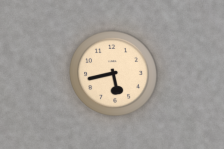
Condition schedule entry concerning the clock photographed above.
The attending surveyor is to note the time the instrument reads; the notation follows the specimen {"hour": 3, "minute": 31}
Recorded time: {"hour": 5, "minute": 43}
